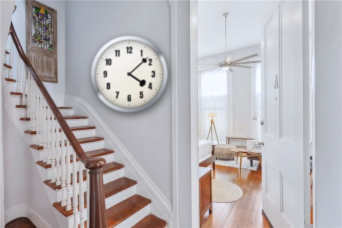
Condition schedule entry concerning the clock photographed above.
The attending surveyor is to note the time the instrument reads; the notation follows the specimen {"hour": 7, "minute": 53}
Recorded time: {"hour": 4, "minute": 8}
